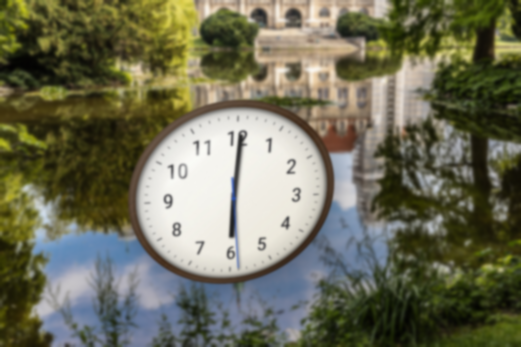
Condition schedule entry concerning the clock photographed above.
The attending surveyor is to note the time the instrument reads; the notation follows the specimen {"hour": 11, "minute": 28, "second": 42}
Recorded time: {"hour": 6, "minute": 0, "second": 29}
